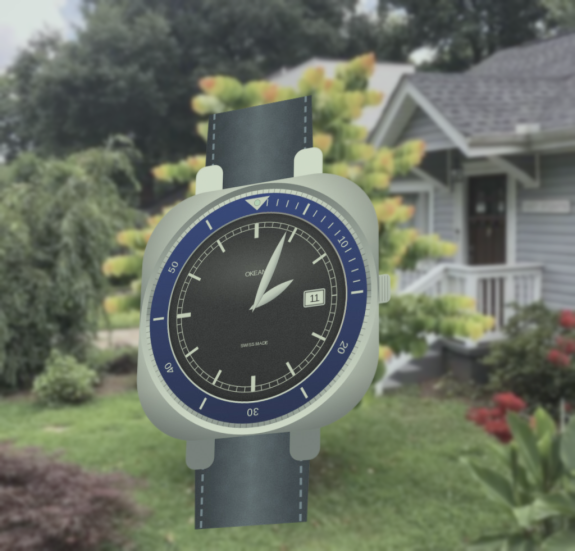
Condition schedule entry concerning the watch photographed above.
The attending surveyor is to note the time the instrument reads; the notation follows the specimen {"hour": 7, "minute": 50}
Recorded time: {"hour": 2, "minute": 4}
